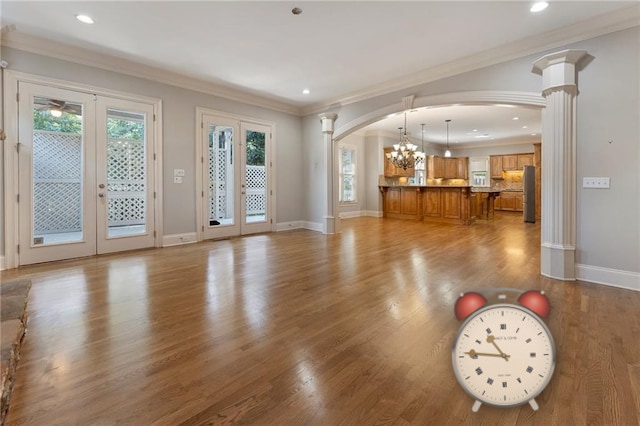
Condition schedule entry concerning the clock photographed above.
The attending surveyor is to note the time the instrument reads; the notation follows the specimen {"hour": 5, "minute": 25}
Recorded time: {"hour": 10, "minute": 46}
